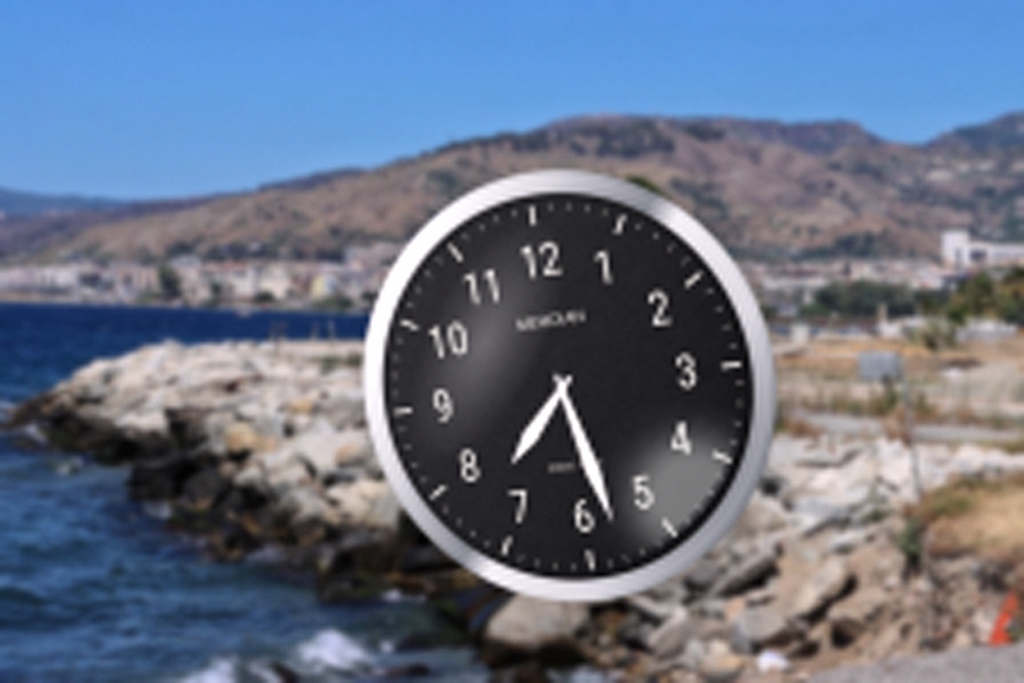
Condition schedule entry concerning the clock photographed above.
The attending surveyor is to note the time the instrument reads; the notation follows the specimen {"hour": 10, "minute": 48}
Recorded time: {"hour": 7, "minute": 28}
